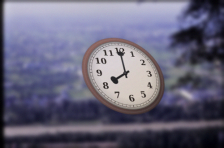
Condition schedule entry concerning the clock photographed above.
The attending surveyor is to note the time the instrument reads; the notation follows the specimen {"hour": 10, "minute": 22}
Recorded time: {"hour": 8, "minute": 0}
